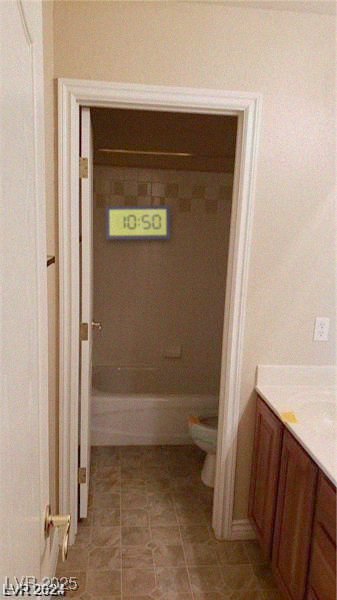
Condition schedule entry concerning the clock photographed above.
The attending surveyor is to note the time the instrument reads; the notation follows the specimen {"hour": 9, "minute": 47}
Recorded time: {"hour": 10, "minute": 50}
